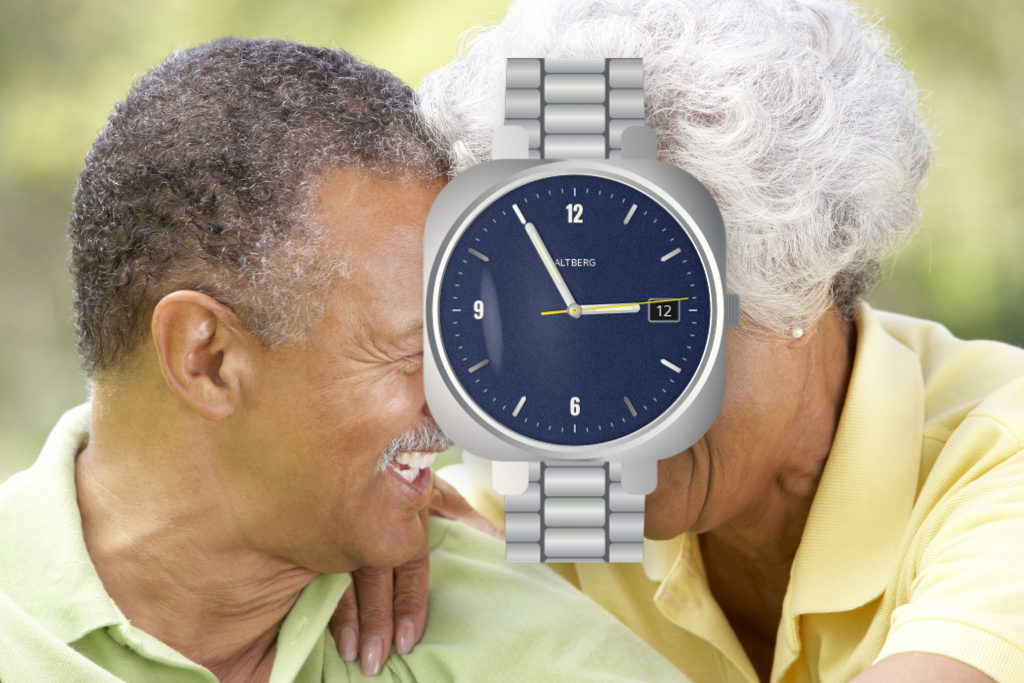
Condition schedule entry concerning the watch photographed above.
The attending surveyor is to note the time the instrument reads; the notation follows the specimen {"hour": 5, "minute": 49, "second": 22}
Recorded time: {"hour": 2, "minute": 55, "second": 14}
